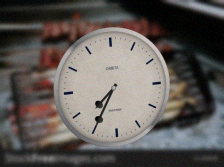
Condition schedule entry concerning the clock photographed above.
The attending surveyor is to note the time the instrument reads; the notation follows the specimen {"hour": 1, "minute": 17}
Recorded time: {"hour": 7, "minute": 35}
